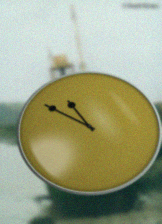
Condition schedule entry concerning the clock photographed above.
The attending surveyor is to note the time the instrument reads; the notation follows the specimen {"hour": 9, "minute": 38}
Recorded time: {"hour": 10, "minute": 50}
